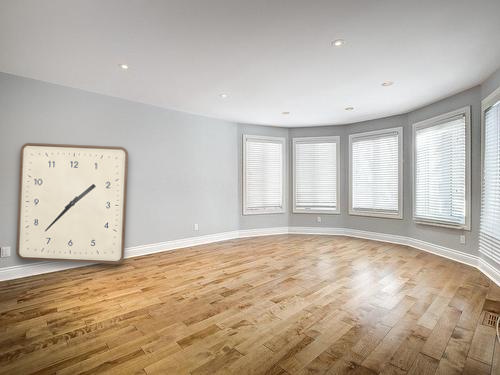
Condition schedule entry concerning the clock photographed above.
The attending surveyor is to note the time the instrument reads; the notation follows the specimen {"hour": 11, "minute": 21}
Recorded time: {"hour": 1, "minute": 37}
